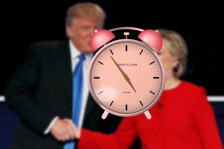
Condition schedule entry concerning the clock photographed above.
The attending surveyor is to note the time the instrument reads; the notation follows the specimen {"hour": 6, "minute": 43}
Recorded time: {"hour": 4, "minute": 54}
